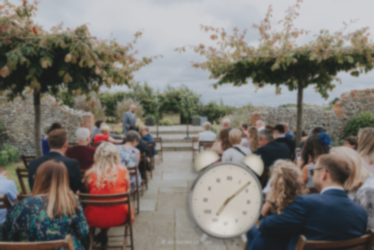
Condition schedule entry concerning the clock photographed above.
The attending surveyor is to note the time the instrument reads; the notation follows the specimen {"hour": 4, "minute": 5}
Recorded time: {"hour": 7, "minute": 8}
